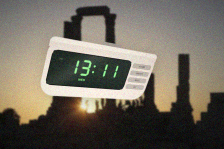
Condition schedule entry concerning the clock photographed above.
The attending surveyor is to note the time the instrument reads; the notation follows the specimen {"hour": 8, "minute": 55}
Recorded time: {"hour": 13, "minute": 11}
